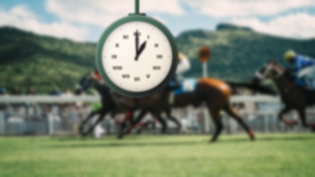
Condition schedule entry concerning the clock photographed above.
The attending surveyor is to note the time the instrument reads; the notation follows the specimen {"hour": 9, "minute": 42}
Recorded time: {"hour": 1, "minute": 0}
